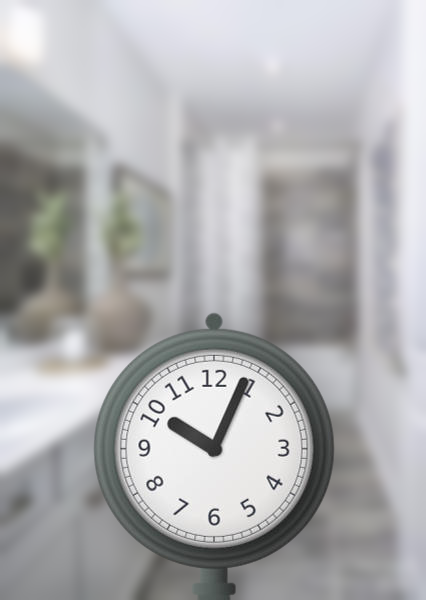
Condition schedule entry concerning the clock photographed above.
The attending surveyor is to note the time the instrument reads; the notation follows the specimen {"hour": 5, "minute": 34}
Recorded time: {"hour": 10, "minute": 4}
